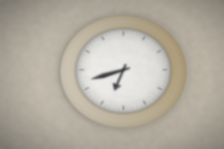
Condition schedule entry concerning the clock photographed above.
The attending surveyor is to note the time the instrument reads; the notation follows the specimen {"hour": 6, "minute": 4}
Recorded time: {"hour": 6, "minute": 42}
